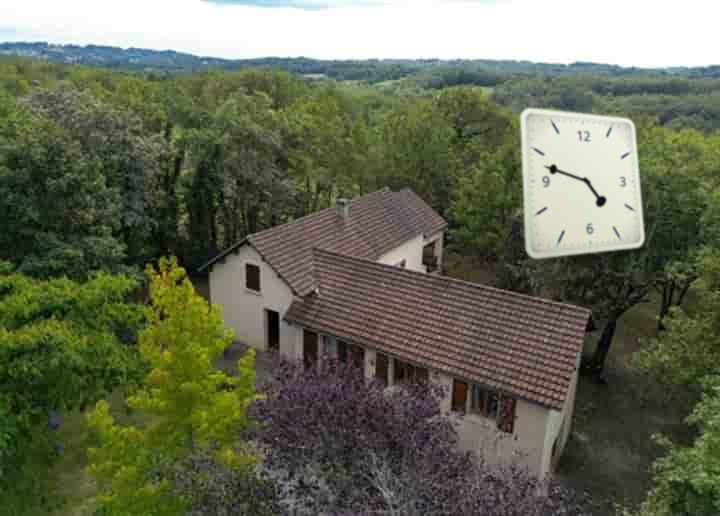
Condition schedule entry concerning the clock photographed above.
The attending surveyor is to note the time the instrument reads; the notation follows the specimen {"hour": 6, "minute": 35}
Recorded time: {"hour": 4, "minute": 48}
